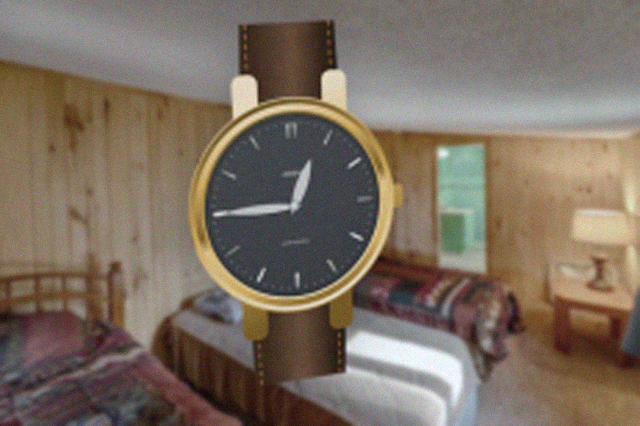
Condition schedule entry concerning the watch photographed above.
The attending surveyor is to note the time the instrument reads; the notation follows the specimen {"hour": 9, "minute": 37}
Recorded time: {"hour": 12, "minute": 45}
